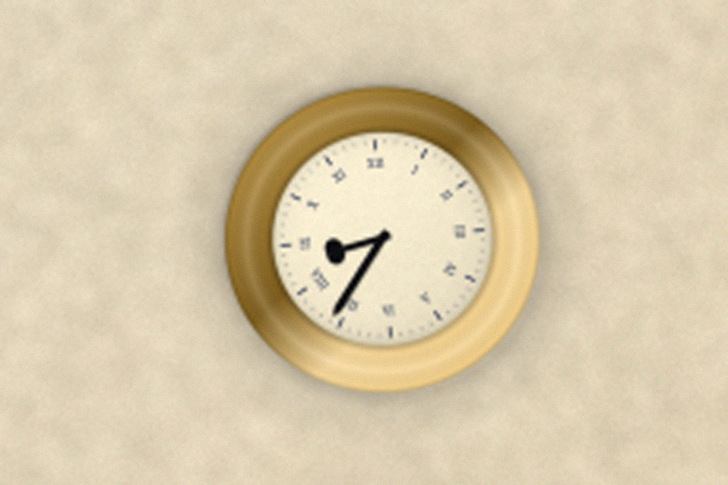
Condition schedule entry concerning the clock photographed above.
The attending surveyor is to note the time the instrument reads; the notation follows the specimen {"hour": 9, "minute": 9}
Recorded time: {"hour": 8, "minute": 36}
